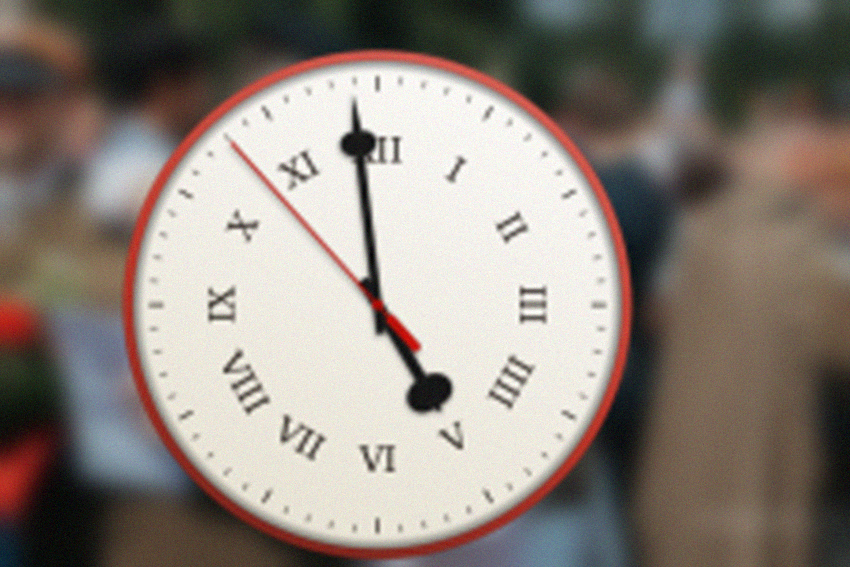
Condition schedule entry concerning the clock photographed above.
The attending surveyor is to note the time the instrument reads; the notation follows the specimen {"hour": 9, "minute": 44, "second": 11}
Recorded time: {"hour": 4, "minute": 58, "second": 53}
